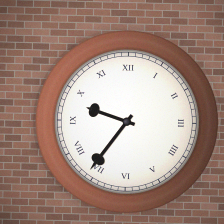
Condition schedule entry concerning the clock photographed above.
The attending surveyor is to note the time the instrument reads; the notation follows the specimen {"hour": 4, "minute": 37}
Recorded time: {"hour": 9, "minute": 36}
